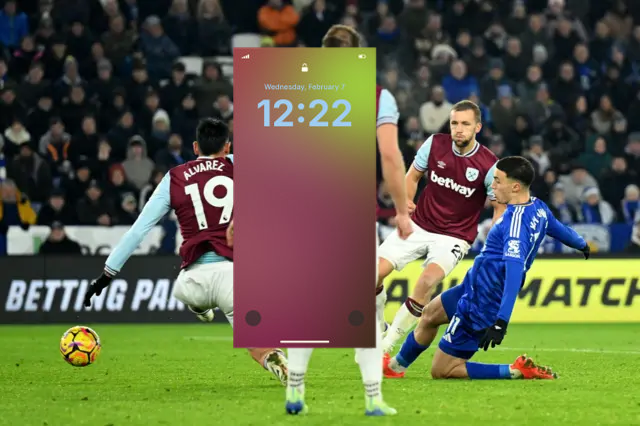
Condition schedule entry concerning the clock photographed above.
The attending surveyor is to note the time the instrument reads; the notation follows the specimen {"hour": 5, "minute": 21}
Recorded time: {"hour": 12, "minute": 22}
